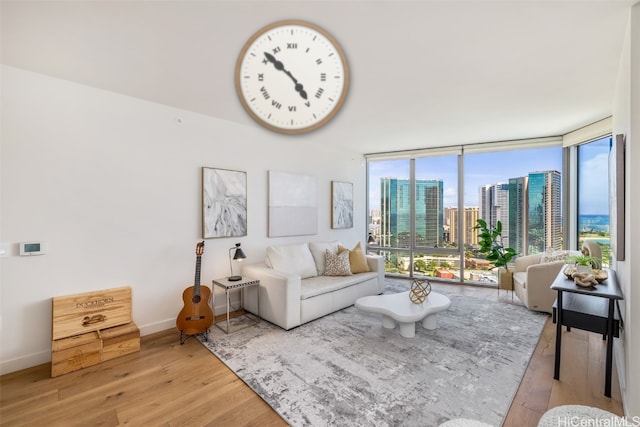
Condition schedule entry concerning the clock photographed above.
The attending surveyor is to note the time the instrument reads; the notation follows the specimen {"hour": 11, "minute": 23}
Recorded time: {"hour": 4, "minute": 52}
